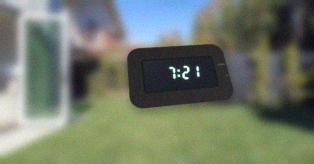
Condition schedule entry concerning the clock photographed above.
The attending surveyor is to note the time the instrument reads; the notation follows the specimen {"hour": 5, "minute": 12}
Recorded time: {"hour": 7, "minute": 21}
